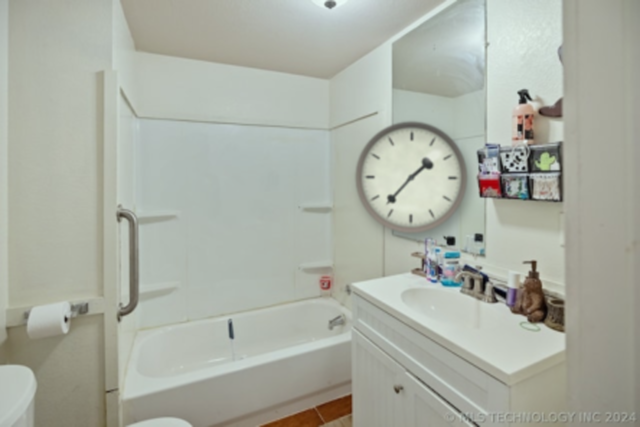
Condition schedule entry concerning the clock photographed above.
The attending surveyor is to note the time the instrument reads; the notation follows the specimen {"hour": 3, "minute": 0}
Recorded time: {"hour": 1, "minute": 37}
